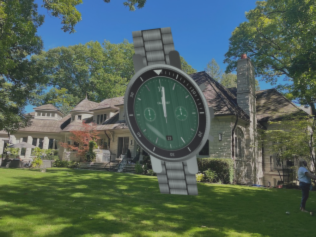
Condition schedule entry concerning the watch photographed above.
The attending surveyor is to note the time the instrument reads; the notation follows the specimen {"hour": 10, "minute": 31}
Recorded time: {"hour": 12, "minute": 1}
